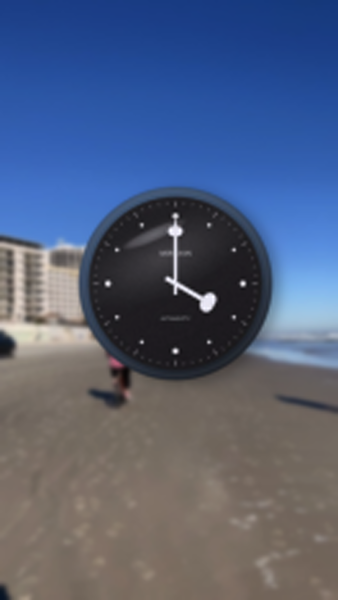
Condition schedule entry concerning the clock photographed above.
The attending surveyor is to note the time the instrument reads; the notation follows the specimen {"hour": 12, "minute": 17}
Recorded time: {"hour": 4, "minute": 0}
